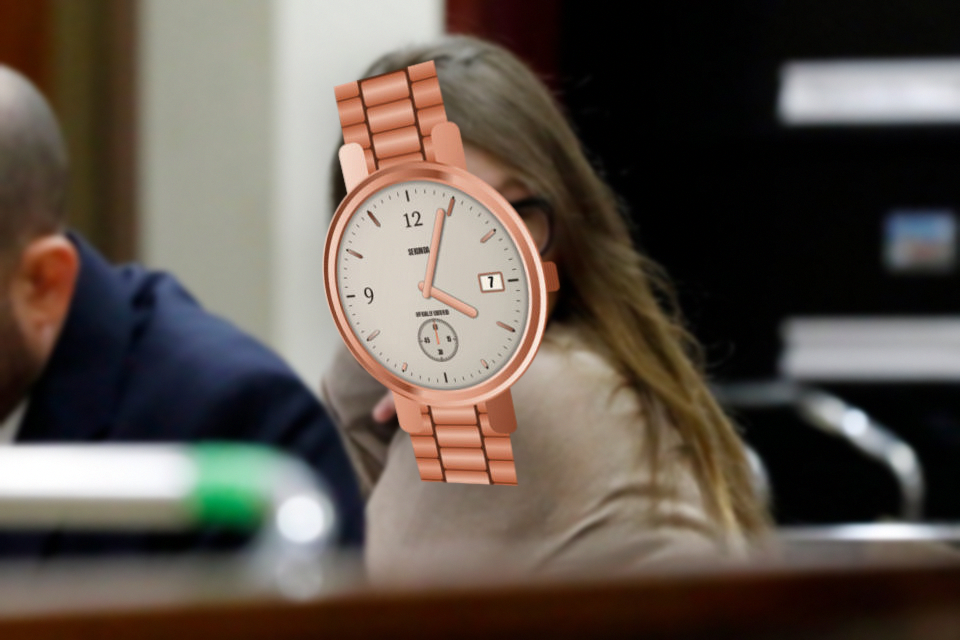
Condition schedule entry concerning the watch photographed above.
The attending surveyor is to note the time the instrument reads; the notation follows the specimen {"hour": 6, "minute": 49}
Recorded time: {"hour": 4, "minute": 4}
